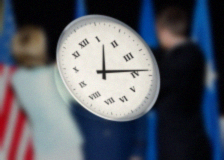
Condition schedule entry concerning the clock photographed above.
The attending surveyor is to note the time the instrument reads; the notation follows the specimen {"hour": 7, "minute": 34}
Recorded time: {"hour": 1, "minute": 19}
